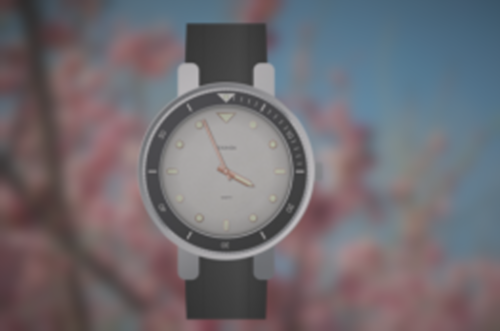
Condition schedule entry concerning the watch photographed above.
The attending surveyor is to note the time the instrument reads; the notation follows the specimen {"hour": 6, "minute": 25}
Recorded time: {"hour": 3, "minute": 56}
